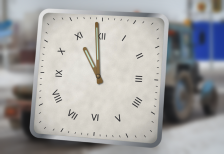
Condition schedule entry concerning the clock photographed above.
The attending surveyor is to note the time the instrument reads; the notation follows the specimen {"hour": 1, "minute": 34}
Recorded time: {"hour": 10, "minute": 59}
